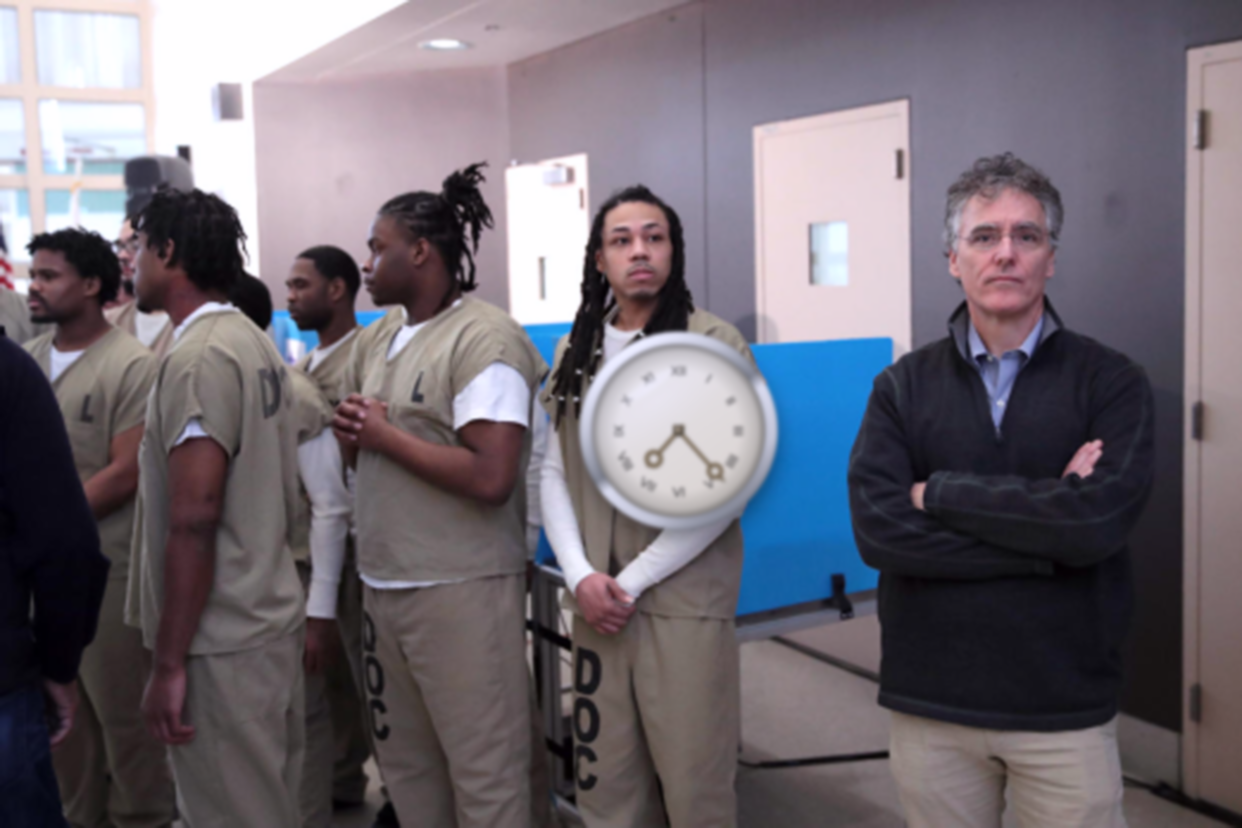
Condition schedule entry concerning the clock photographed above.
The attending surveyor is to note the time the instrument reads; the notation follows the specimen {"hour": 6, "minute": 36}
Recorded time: {"hour": 7, "minute": 23}
